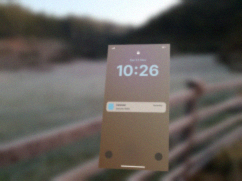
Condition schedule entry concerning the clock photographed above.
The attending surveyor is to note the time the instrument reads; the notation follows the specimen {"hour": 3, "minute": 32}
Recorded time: {"hour": 10, "minute": 26}
